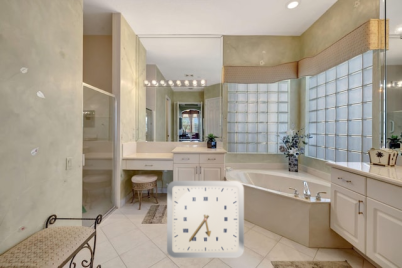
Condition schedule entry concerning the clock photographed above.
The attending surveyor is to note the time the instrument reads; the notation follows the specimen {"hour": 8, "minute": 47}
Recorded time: {"hour": 5, "minute": 36}
